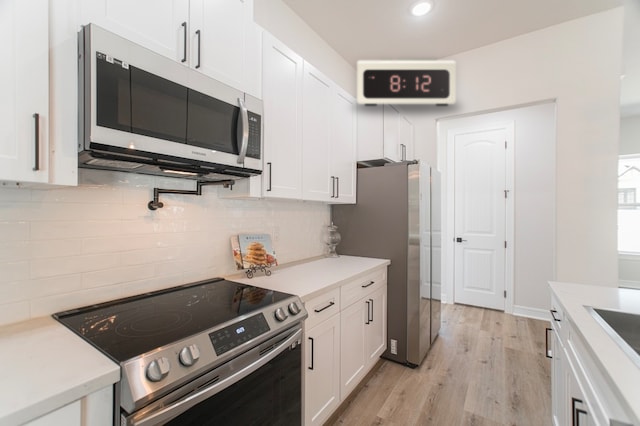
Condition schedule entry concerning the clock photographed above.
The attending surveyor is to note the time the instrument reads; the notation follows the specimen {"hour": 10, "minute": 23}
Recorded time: {"hour": 8, "minute": 12}
